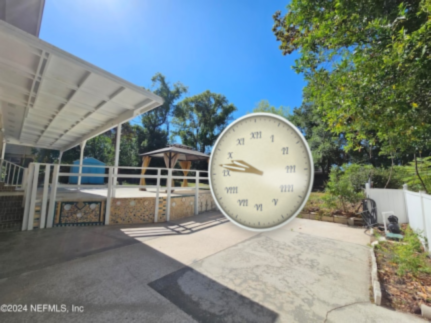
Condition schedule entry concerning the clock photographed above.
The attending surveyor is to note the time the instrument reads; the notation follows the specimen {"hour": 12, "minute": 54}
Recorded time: {"hour": 9, "minute": 47}
